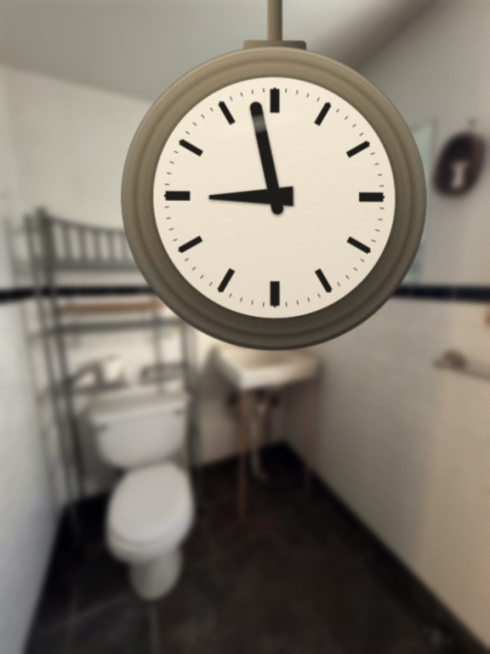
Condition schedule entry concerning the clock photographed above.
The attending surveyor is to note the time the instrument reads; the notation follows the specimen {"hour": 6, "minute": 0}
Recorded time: {"hour": 8, "minute": 58}
